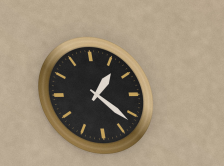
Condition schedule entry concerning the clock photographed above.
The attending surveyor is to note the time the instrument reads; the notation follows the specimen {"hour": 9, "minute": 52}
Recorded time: {"hour": 1, "minute": 22}
